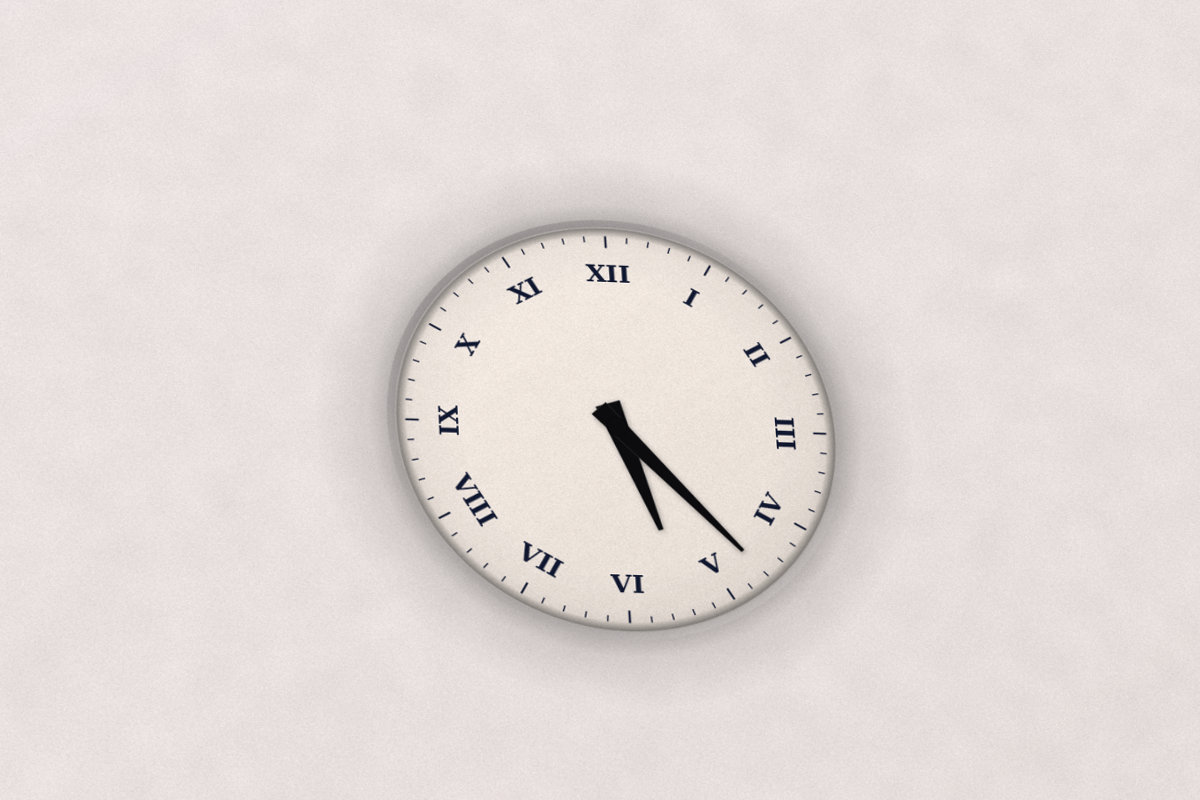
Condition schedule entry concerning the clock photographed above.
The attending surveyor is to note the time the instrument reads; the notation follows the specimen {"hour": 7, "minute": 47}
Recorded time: {"hour": 5, "minute": 23}
